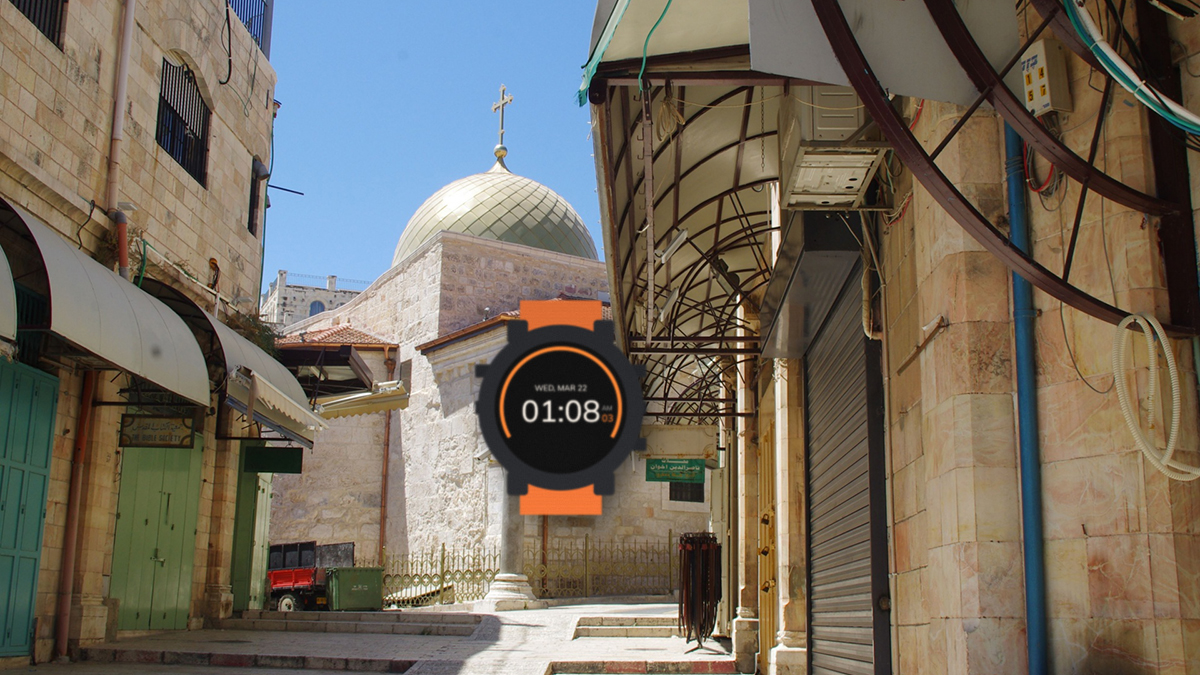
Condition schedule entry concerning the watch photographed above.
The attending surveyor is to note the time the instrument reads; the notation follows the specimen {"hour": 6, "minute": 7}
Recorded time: {"hour": 1, "minute": 8}
